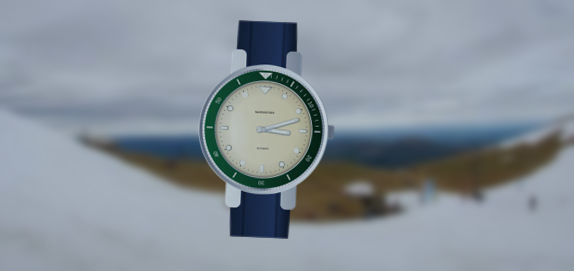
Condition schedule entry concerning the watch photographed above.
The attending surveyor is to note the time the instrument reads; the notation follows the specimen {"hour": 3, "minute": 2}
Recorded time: {"hour": 3, "minute": 12}
